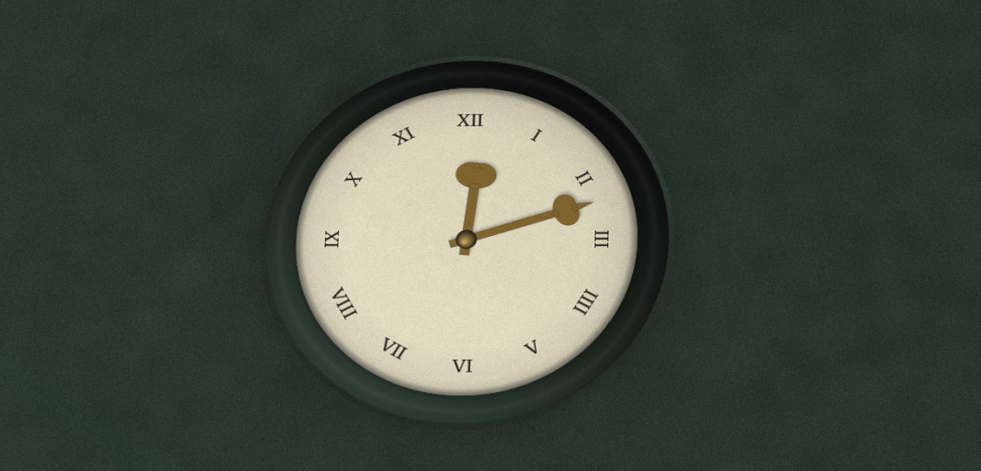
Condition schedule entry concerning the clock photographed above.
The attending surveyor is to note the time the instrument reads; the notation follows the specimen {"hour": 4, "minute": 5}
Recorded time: {"hour": 12, "minute": 12}
